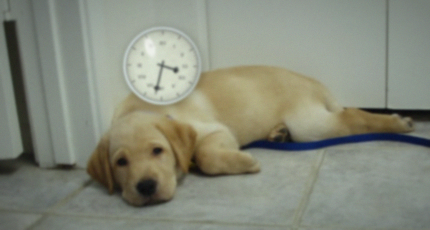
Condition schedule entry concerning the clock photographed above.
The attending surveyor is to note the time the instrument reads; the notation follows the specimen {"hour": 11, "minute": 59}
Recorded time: {"hour": 3, "minute": 32}
